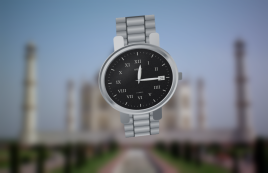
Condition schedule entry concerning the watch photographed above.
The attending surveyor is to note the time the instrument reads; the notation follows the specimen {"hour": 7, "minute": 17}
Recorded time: {"hour": 12, "minute": 15}
